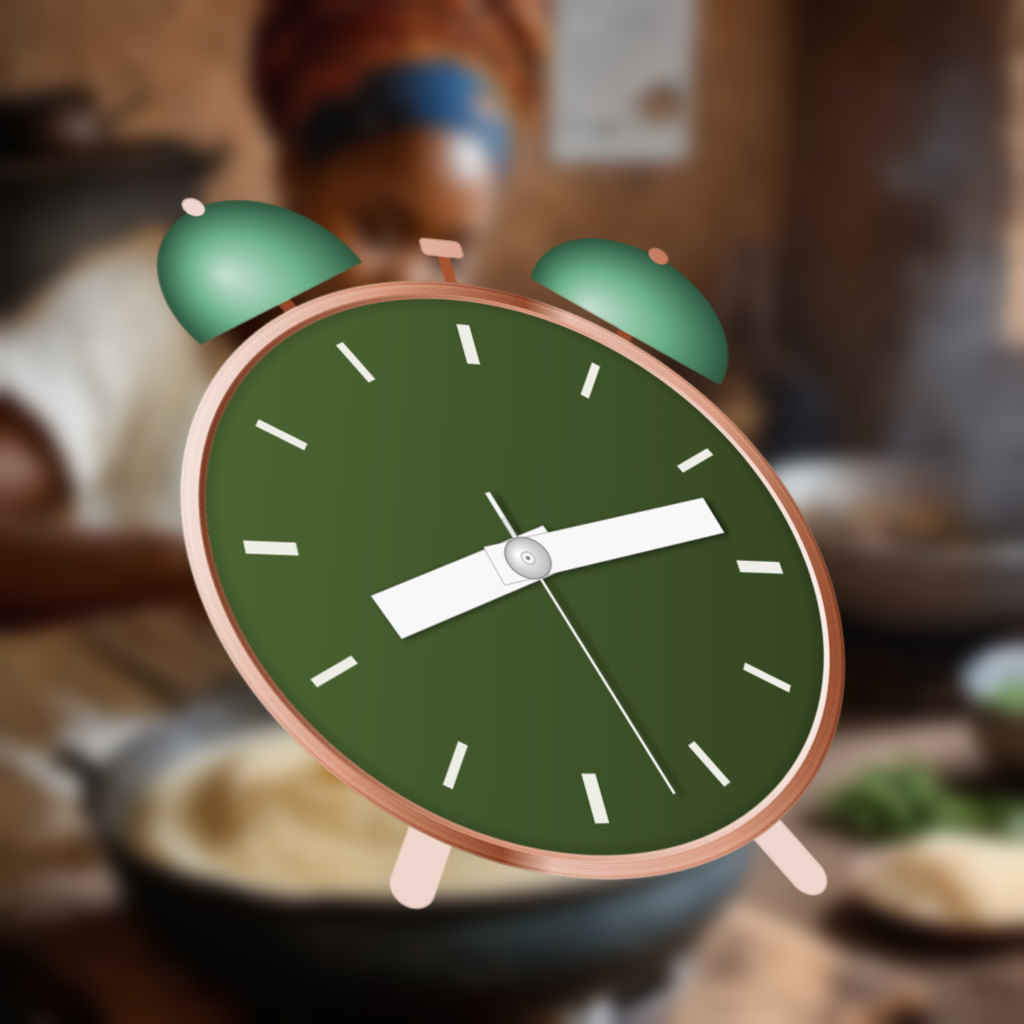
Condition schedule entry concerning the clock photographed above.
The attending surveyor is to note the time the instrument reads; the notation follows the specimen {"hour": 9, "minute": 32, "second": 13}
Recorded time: {"hour": 8, "minute": 12, "second": 27}
